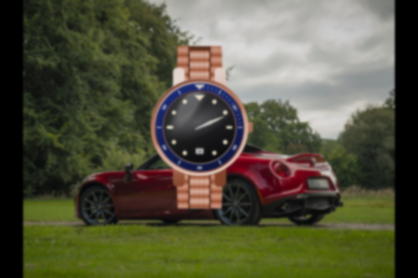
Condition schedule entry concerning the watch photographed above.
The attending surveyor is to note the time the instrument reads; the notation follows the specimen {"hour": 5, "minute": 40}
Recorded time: {"hour": 2, "minute": 11}
